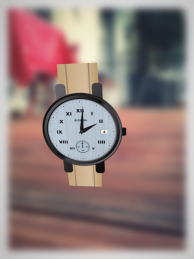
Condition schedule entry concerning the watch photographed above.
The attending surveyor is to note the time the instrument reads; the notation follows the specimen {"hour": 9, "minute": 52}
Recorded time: {"hour": 2, "minute": 1}
